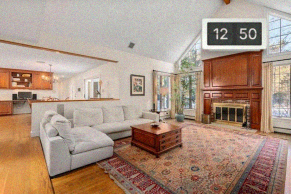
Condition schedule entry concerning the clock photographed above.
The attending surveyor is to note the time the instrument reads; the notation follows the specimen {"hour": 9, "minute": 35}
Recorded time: {"hour": 12, "minute": 50}
